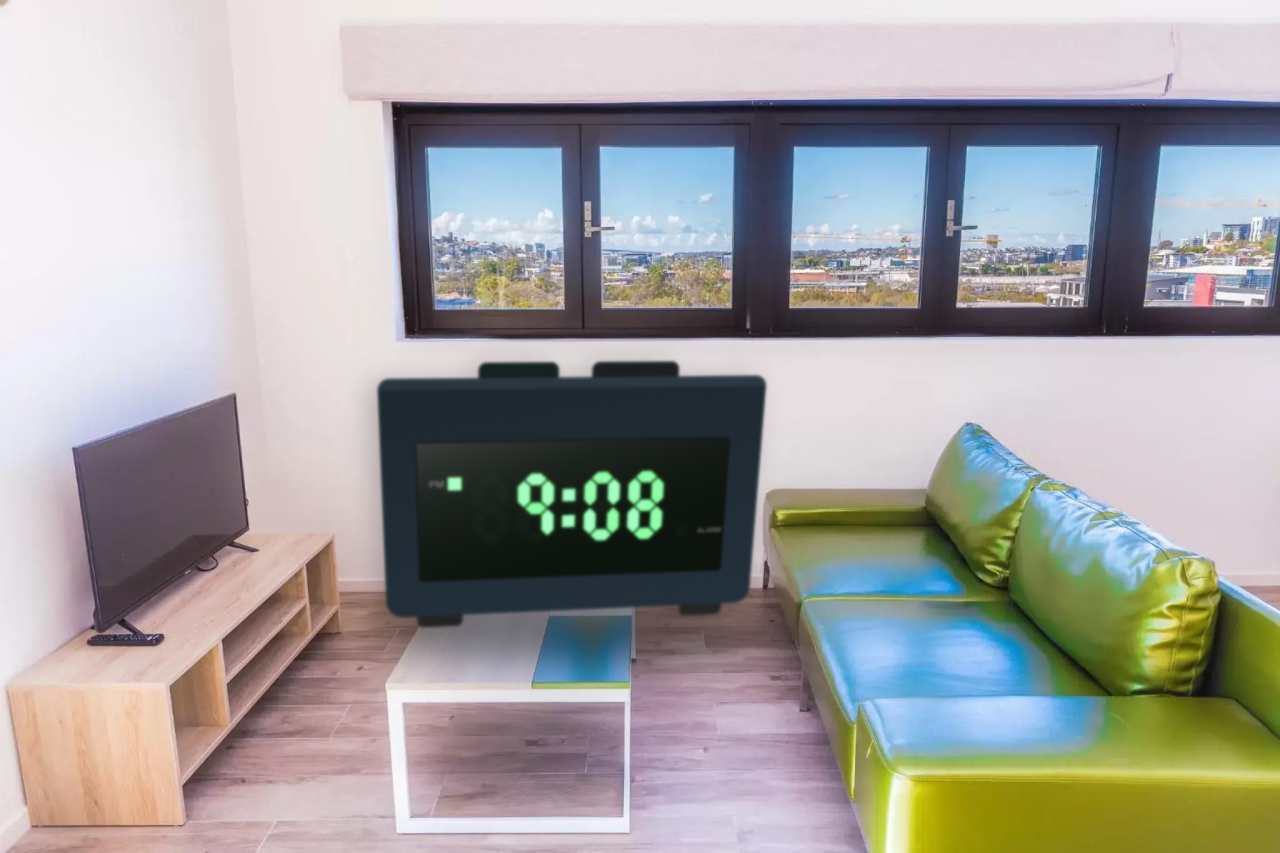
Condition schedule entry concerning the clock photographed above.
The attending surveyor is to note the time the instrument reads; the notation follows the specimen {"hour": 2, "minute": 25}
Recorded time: {"hour": 9, "minute": 8}
